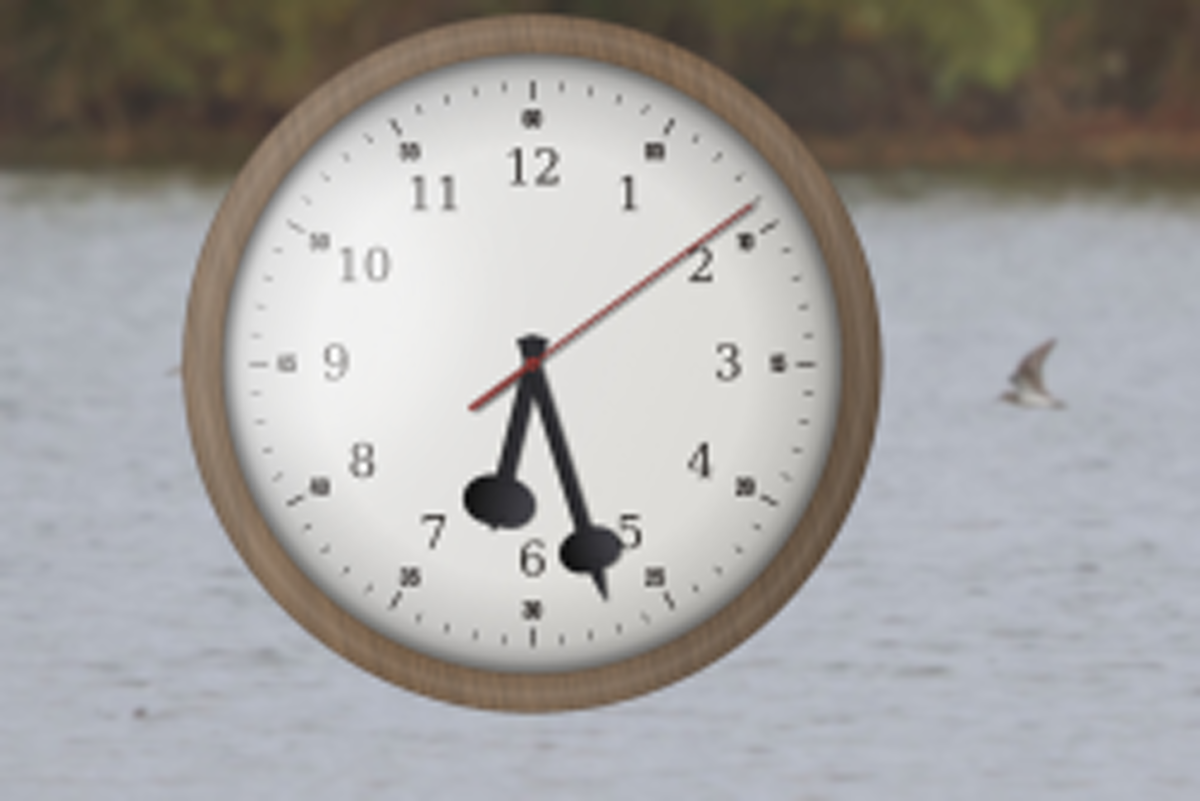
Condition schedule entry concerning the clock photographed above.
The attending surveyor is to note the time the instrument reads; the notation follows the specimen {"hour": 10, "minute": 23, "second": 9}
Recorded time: {"hour": 6, "minute": 27, "second": 9}
